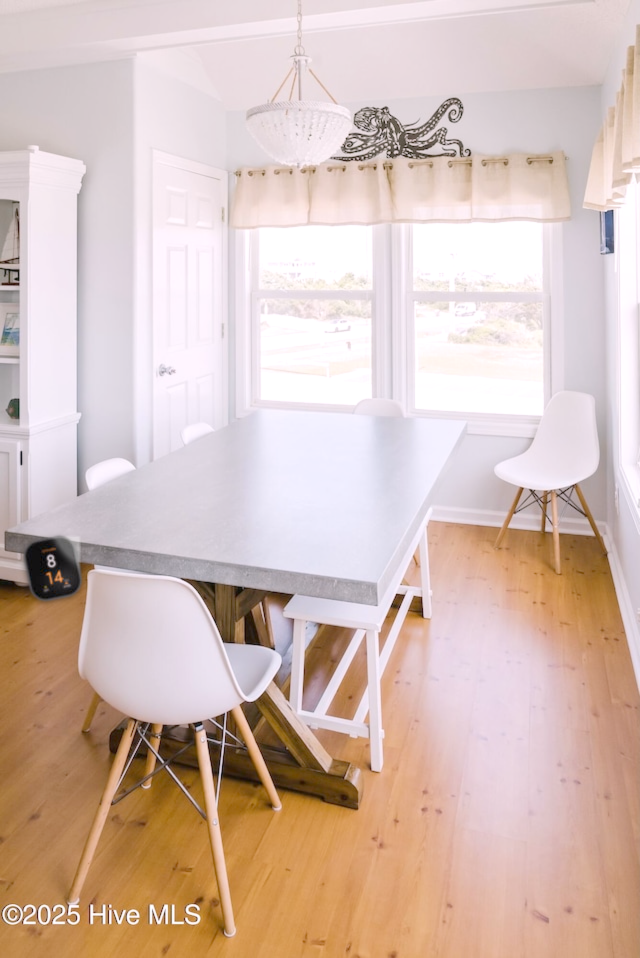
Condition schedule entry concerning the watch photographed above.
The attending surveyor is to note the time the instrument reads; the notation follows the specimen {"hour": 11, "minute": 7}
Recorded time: {"hour": 8, "minute": 14}
